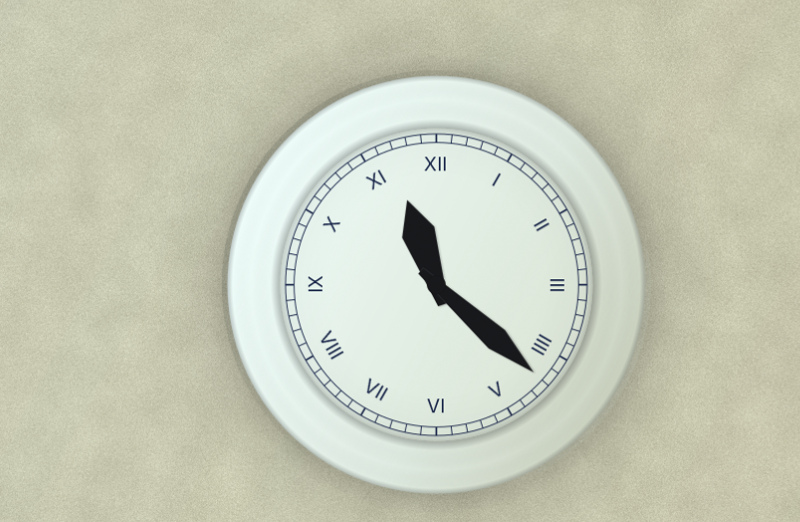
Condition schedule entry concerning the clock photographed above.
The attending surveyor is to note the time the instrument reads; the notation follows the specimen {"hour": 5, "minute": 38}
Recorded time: {"hour": 11, "minute": 22}
